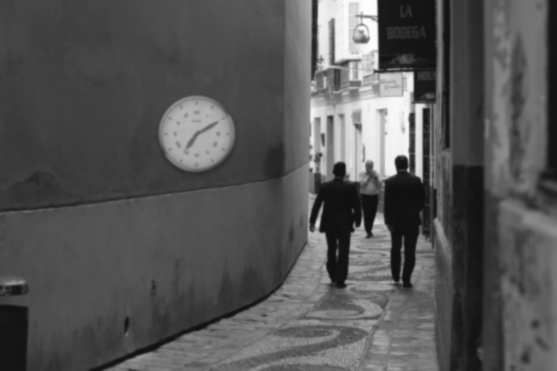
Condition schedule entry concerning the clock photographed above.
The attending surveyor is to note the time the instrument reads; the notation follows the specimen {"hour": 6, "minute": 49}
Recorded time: {"hour": 7, "minute": 10}
